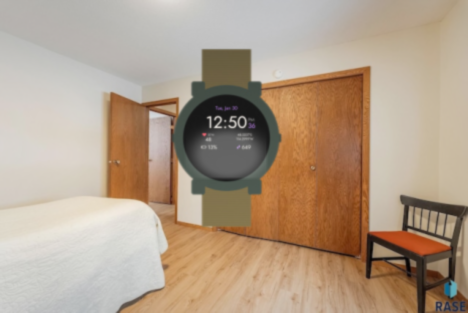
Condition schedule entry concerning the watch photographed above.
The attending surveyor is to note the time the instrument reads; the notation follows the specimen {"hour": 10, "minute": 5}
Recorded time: {"hour": 12, "minute": 50}
